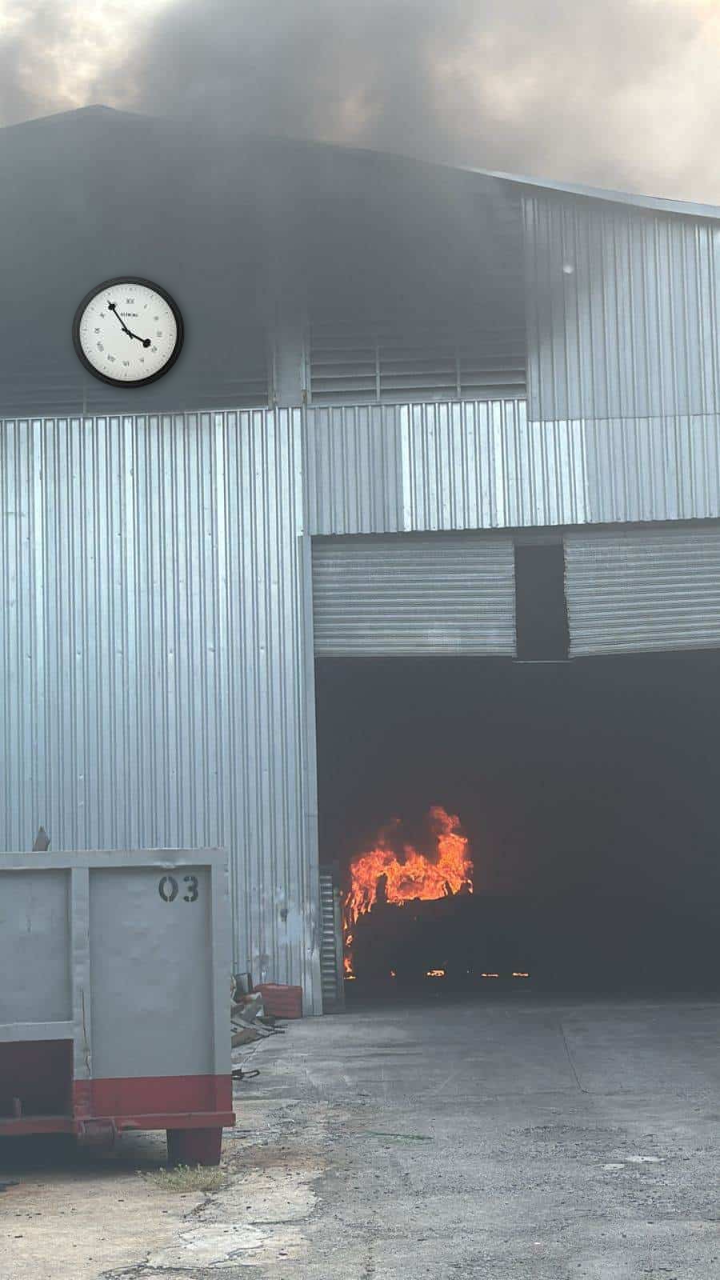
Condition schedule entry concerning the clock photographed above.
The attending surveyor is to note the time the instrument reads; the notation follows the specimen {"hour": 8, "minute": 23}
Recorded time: {"hour": 3, "minute": 54}
